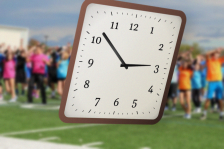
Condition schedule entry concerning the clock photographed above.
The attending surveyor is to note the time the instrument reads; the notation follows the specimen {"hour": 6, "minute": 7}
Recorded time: {"hour": 2, "minute": 52}
